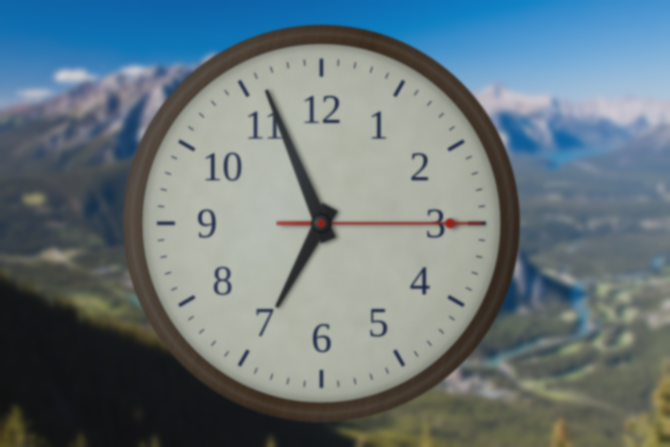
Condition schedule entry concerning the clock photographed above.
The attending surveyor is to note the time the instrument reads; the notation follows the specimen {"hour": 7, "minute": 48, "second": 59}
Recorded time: {"hour": 6, "minute": 56, "second": 15}
